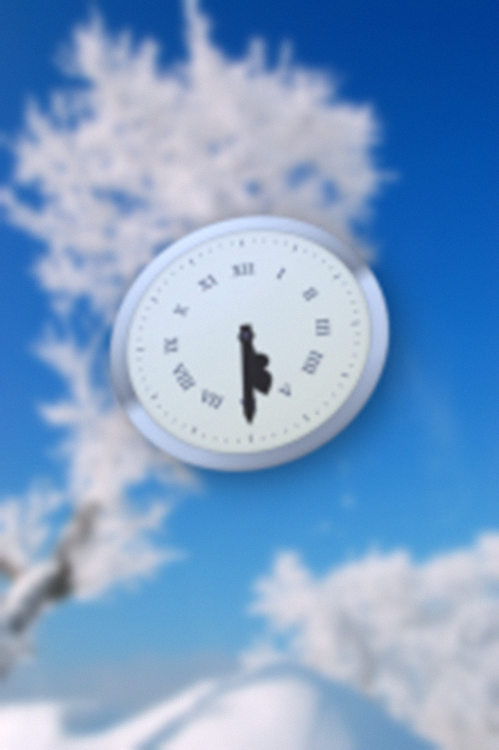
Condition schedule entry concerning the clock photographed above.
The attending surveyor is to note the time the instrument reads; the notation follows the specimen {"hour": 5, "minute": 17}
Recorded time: {"hour": 5, "minute": 30}
